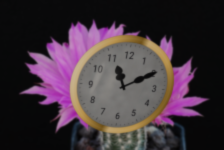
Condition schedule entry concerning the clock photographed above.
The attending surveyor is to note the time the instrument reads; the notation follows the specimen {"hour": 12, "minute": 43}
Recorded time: {"hour": 11, "minute": 10}
